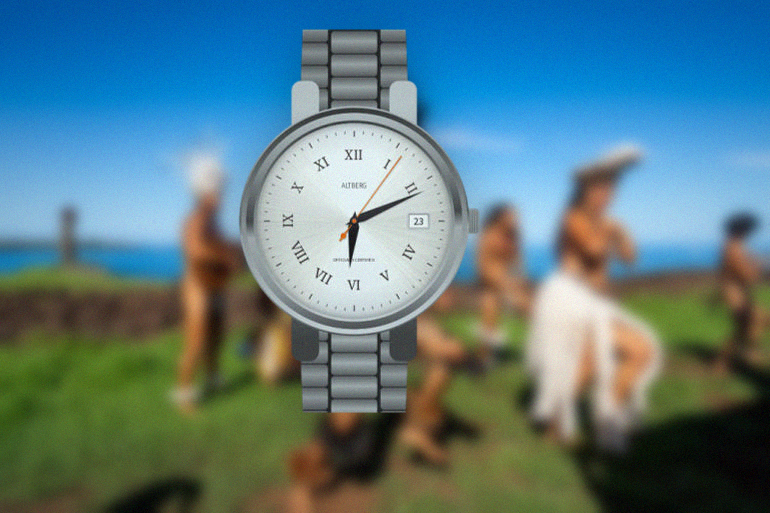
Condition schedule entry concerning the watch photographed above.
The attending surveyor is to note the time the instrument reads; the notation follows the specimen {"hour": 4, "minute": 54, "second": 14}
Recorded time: {"hour": 6, "minute": 11, "second": 6}
